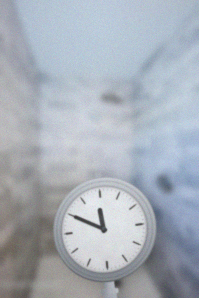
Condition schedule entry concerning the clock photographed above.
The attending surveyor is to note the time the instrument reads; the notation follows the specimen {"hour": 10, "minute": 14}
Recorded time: {"hour": 11, "minute": 50}
